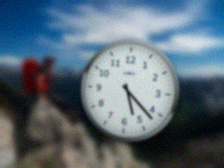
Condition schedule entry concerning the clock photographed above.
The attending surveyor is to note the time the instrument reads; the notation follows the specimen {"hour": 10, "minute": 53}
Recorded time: {"hour": 5, "minute": 22}
